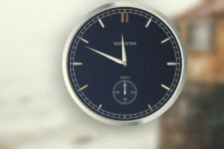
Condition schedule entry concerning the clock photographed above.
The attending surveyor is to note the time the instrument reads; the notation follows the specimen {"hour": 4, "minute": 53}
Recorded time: {"hour": 11, "minute": 49}
